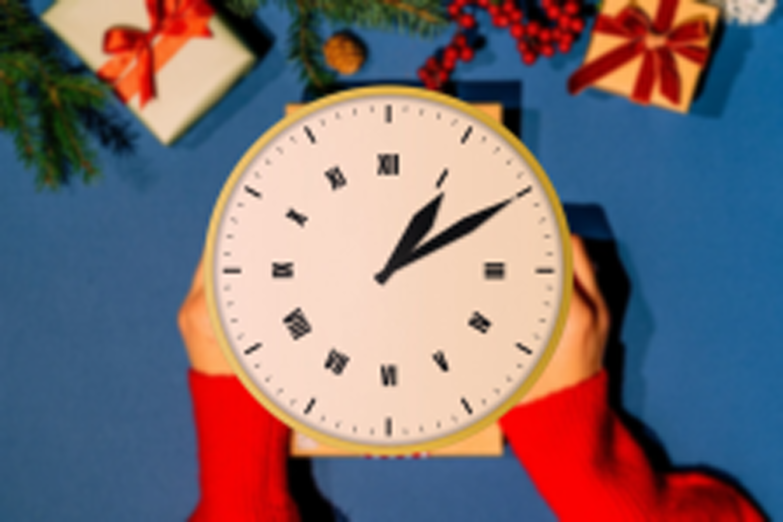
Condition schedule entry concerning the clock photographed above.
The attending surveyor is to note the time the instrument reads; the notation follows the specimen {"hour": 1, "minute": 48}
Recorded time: {"hour": 1, "minute": 10}
